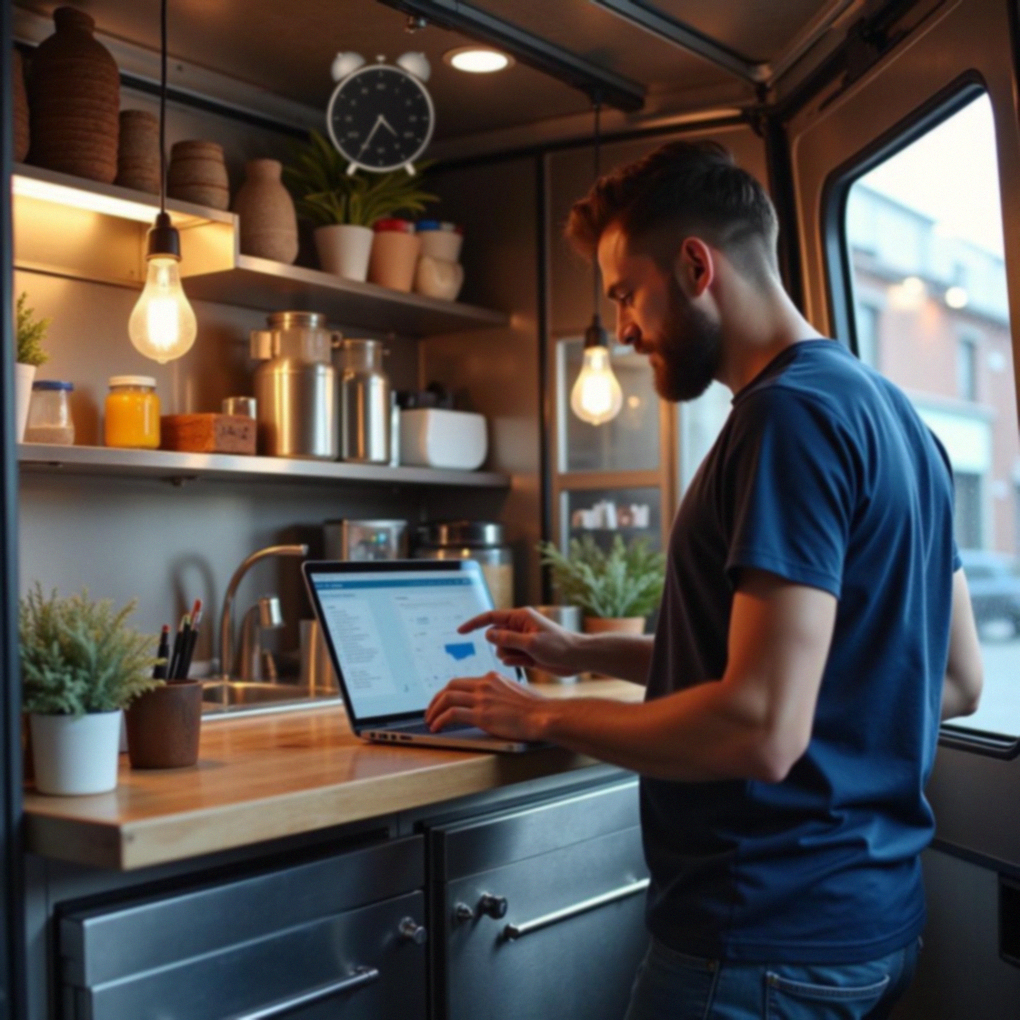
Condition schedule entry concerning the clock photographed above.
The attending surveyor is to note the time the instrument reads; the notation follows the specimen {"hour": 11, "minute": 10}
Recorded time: {"hour": 4, "minute": 35}
